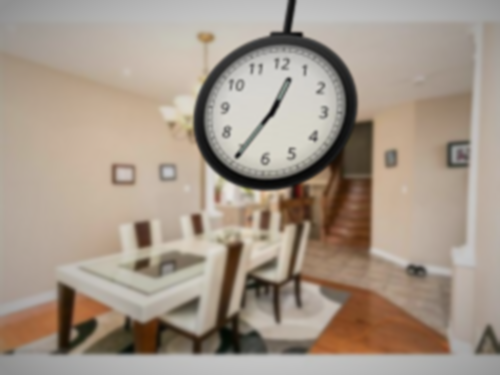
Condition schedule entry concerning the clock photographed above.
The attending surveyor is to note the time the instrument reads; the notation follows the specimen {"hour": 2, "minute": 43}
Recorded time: {"hour": 12, "minute": 35}
